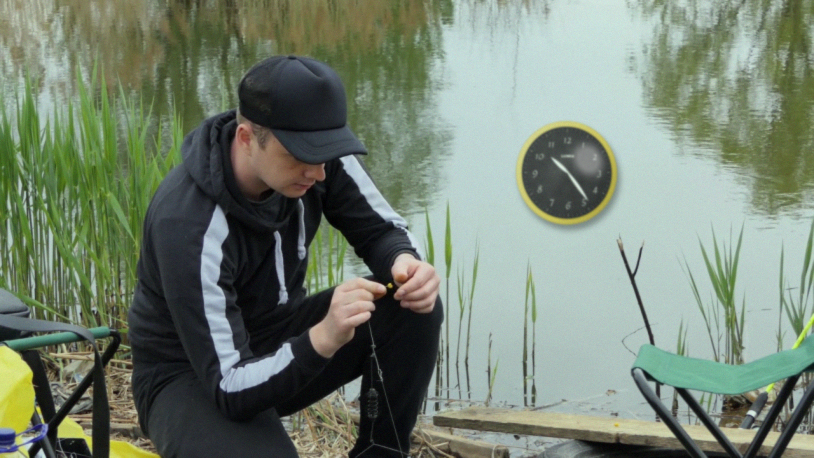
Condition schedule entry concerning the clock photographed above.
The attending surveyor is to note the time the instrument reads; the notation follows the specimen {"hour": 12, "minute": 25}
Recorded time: {"hour": 10, "minute": 24}
